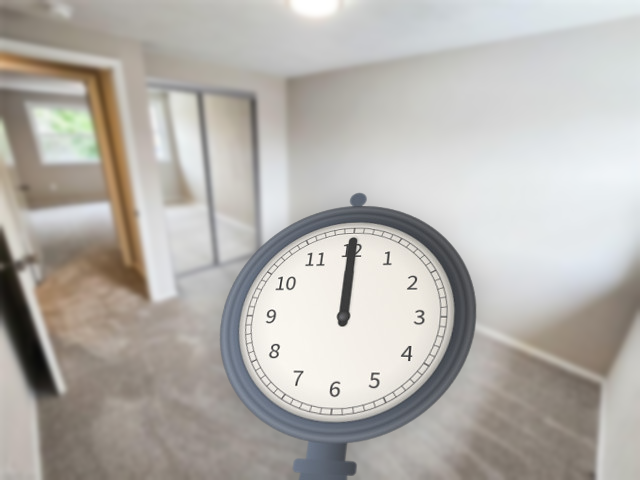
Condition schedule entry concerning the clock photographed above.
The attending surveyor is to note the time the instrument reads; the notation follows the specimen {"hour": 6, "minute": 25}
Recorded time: {"hour": 12, "minute": 0}
